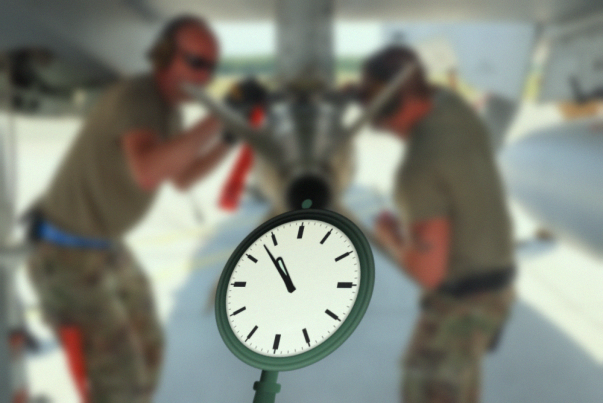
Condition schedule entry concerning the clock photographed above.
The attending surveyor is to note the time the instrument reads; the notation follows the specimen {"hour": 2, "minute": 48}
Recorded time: {"hour": 10, "minute": 53}
